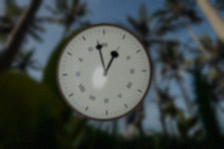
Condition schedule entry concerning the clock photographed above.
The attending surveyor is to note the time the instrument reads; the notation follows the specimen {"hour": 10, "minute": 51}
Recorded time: {"hour": 12, "minute": 58}
